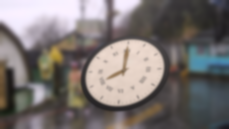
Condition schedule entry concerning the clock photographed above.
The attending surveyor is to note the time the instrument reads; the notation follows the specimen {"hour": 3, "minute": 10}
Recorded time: {"hour": 8, "minute": 0}
